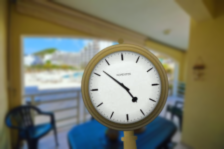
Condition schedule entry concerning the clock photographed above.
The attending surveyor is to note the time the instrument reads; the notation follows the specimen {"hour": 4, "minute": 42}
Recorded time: {"hour": 4, "minute": 52}
